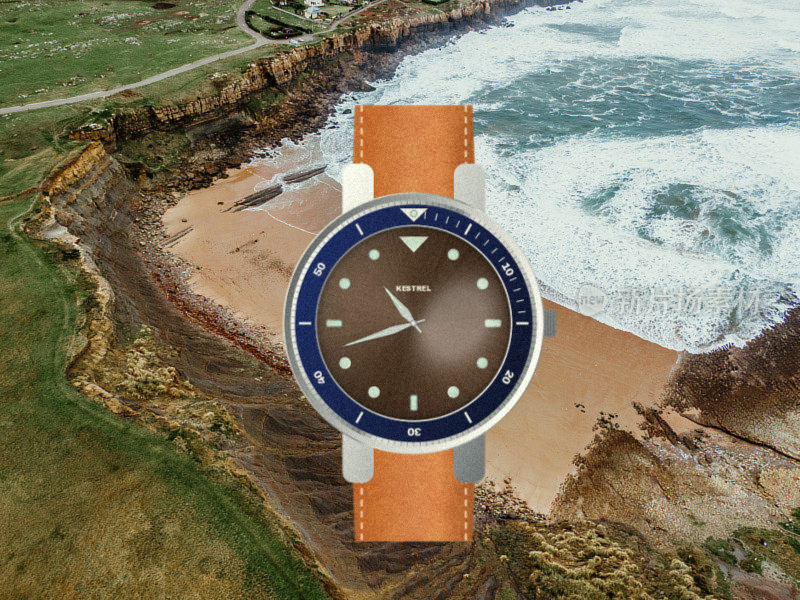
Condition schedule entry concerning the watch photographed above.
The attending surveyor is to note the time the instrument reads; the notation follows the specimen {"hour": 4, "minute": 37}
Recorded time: {"hour": 10, "minute": 42}
